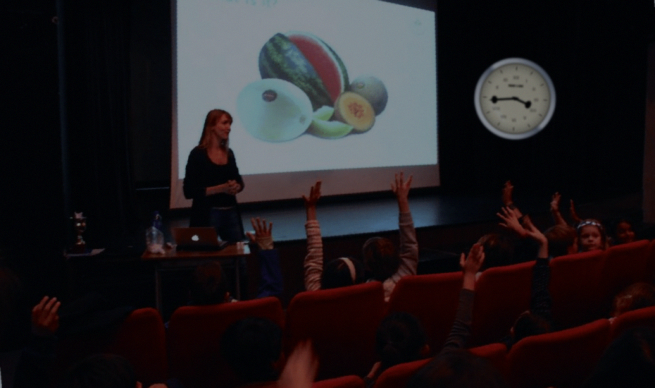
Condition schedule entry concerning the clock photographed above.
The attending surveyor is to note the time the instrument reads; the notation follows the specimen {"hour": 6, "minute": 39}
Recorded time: {"hour": 3, "minute": 44}
